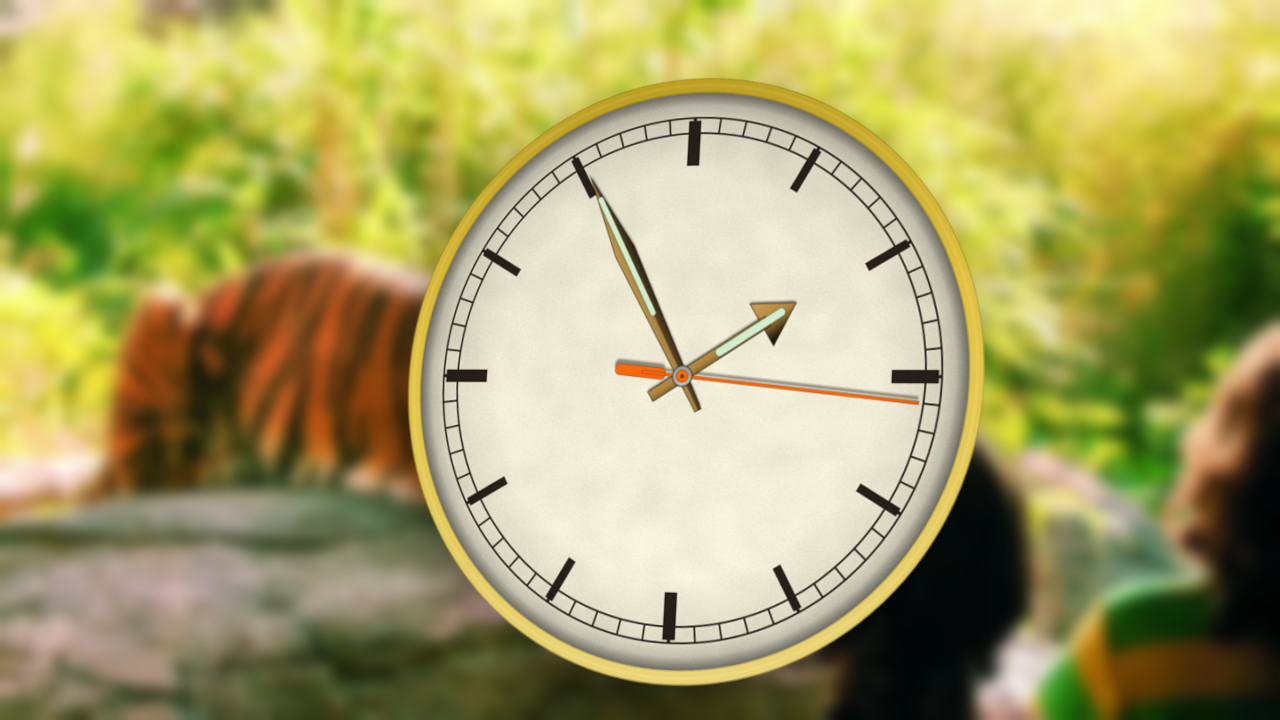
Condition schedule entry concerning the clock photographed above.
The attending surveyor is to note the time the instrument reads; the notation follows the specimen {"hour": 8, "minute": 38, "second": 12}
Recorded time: {"hour": 1, "minute": 55, "second": 16}
